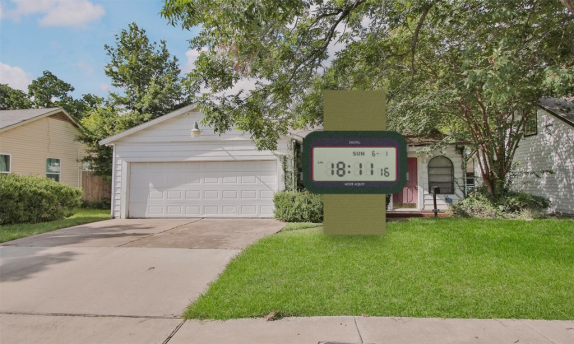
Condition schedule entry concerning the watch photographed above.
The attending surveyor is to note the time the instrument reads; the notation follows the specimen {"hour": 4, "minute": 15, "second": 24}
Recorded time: {"hour": 18, "minute": 11, "second": 16}
